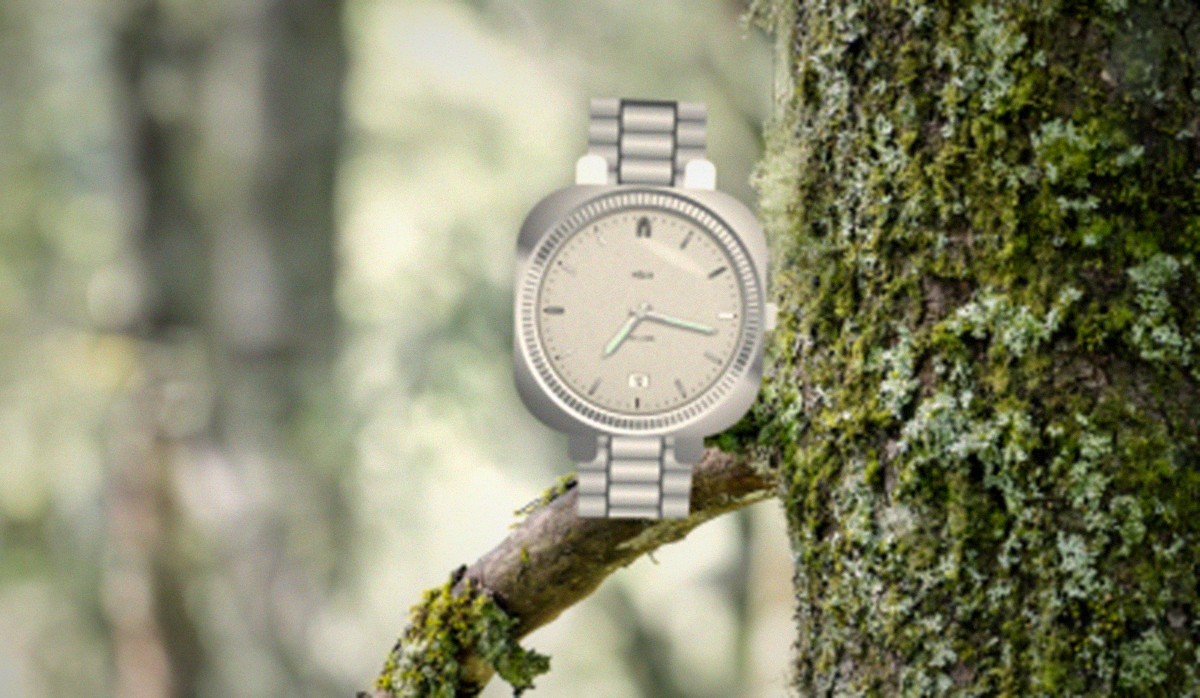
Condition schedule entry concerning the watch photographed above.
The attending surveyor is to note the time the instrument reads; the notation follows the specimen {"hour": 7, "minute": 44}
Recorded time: {"hour": 7, "minute": 17}
